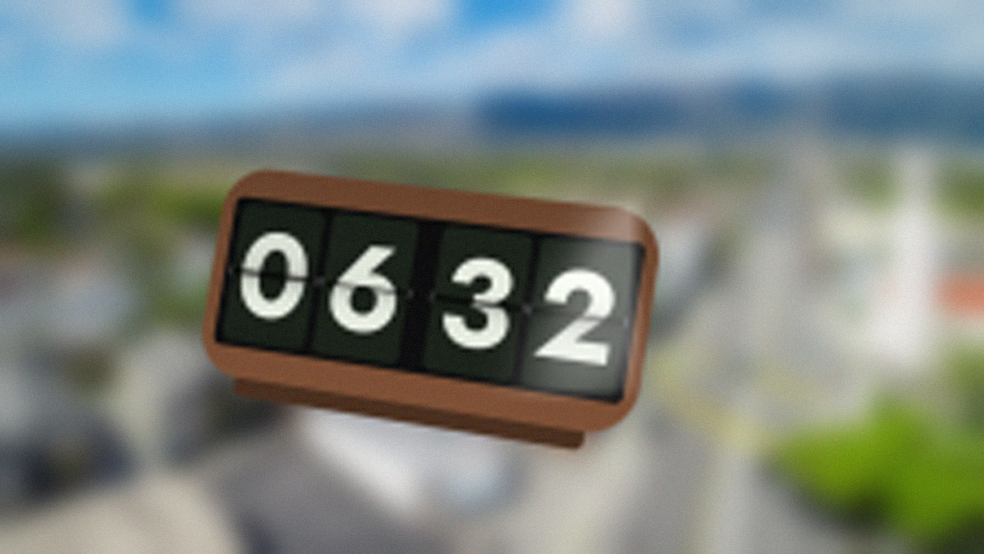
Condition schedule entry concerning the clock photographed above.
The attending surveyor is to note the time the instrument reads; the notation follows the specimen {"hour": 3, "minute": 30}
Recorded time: {"hour": 6, "minute": 32}
